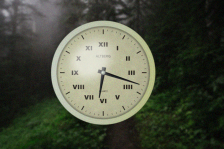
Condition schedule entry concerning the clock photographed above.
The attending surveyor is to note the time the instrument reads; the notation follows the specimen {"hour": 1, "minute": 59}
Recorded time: {"hour": 6, "minute": 18}
